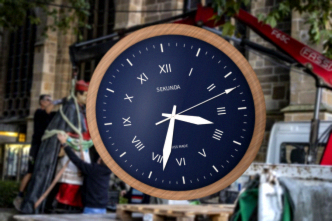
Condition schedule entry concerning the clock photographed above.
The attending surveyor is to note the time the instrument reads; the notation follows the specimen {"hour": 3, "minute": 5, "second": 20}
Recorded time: {"hour": 3, "minute": 33, "second": 12}
